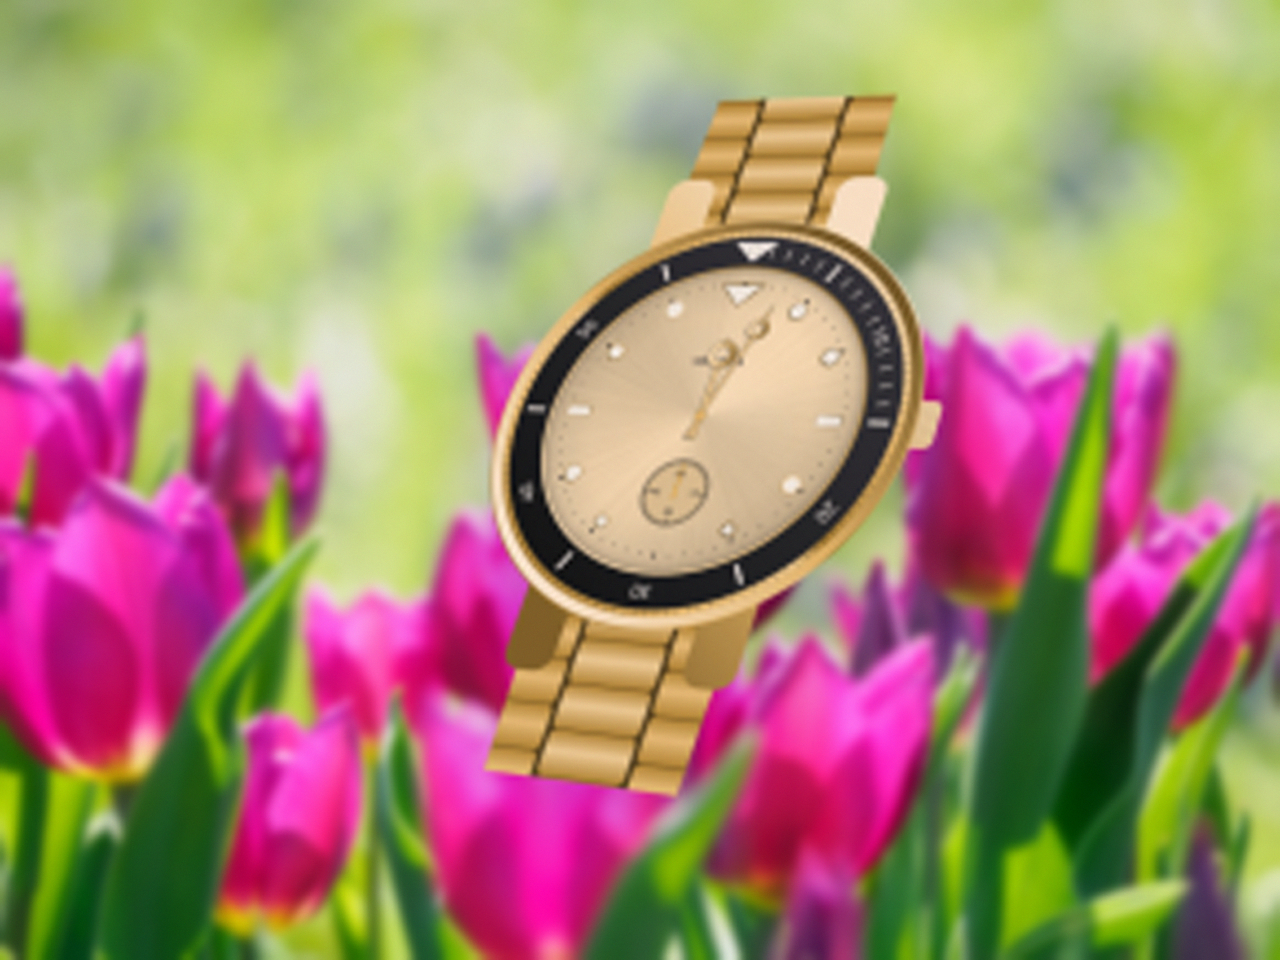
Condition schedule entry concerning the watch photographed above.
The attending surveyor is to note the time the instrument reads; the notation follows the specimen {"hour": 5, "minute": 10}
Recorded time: {"hour": 12, "minute": 3}
